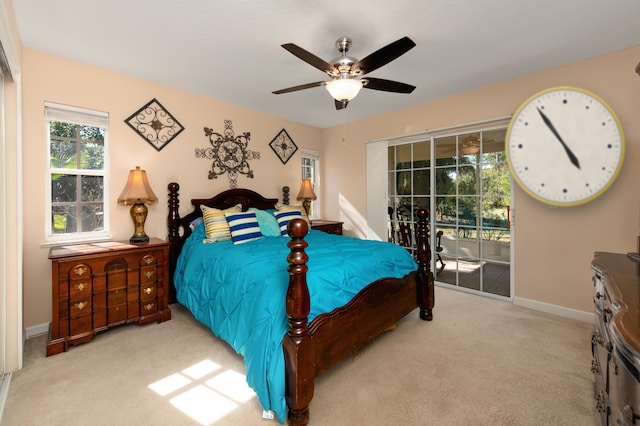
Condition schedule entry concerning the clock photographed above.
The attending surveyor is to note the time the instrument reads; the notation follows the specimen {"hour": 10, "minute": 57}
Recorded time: {"hour": 4, "minute": 54}
